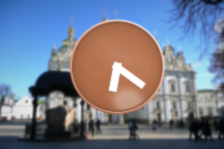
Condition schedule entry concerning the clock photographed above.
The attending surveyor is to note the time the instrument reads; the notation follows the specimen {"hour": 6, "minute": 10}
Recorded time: {"hour": 6, "minute": 21}
